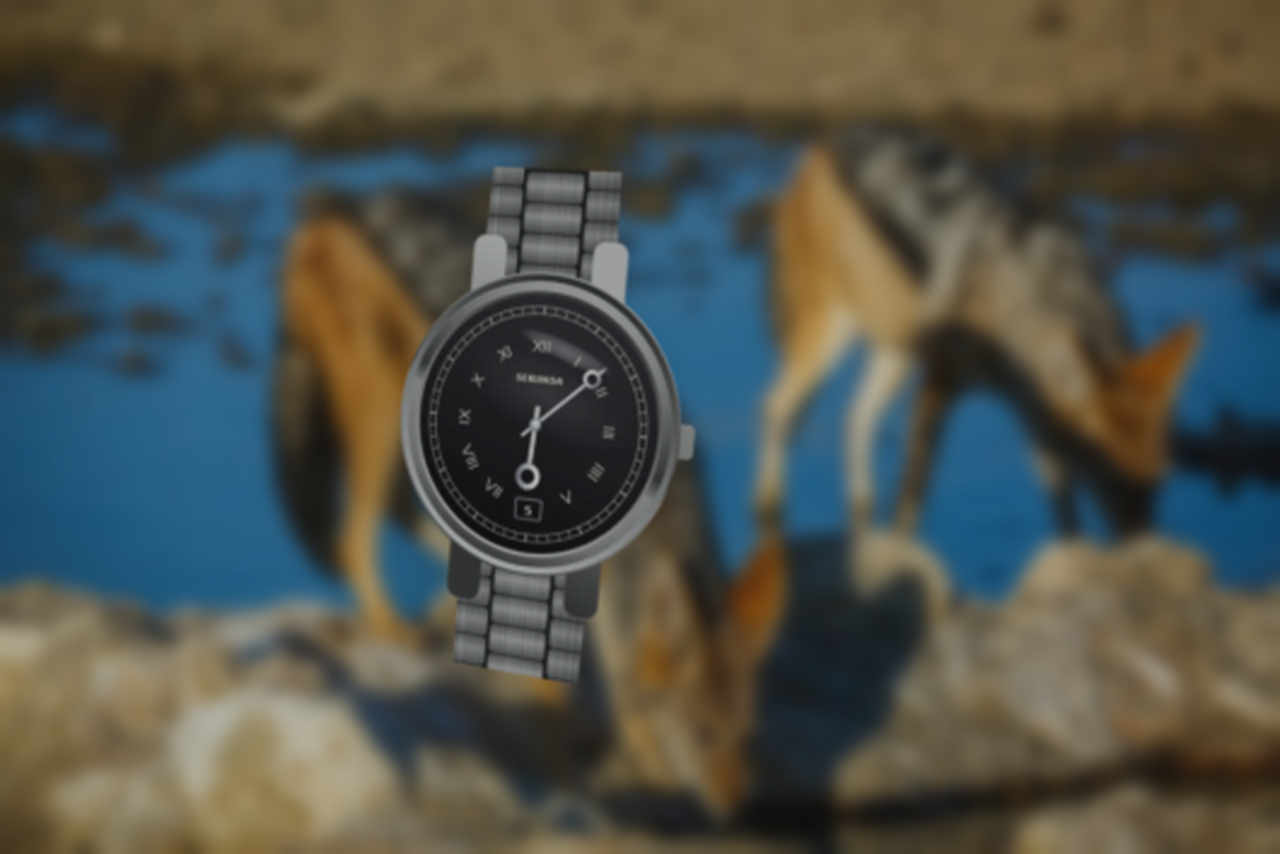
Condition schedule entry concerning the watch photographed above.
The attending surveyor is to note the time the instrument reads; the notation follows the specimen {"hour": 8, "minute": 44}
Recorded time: {"hour": 6, "minute": 8}
